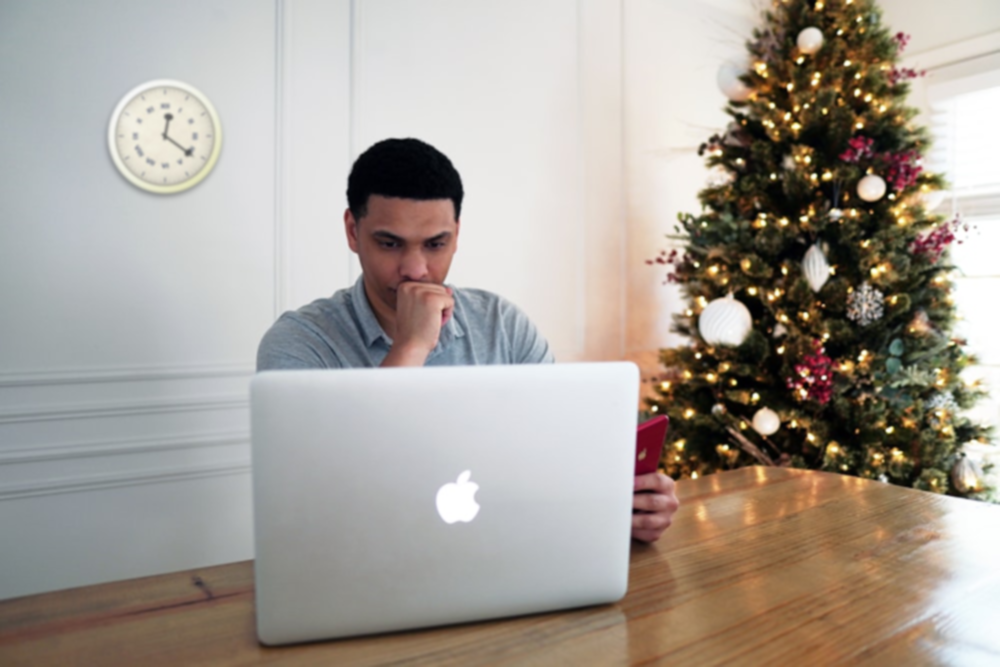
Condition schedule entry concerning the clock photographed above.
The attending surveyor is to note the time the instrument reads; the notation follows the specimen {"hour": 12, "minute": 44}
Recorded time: {"hour": 12, "minute": 21}
